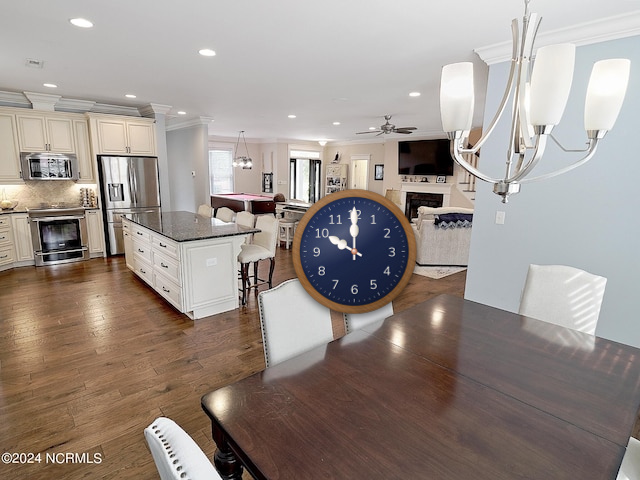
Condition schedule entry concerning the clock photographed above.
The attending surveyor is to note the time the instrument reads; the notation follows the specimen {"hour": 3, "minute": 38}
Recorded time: {"hour": 10, "minute": 0}
